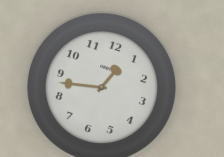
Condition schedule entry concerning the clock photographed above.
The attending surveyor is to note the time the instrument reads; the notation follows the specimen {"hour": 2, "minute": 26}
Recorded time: {"hour": 12, "minute": 43}
